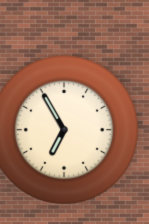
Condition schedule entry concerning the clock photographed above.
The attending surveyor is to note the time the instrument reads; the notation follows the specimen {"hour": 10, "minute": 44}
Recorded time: {"hour": 6, "minute": 55}
